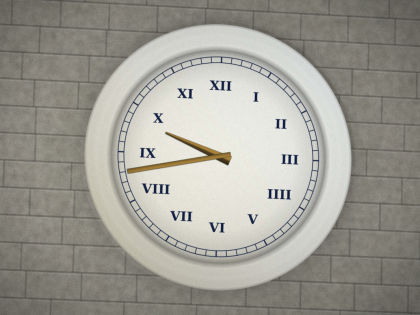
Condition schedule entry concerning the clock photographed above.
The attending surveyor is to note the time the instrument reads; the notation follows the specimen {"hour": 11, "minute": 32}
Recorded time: {"hour": 9, "minute": 43}
